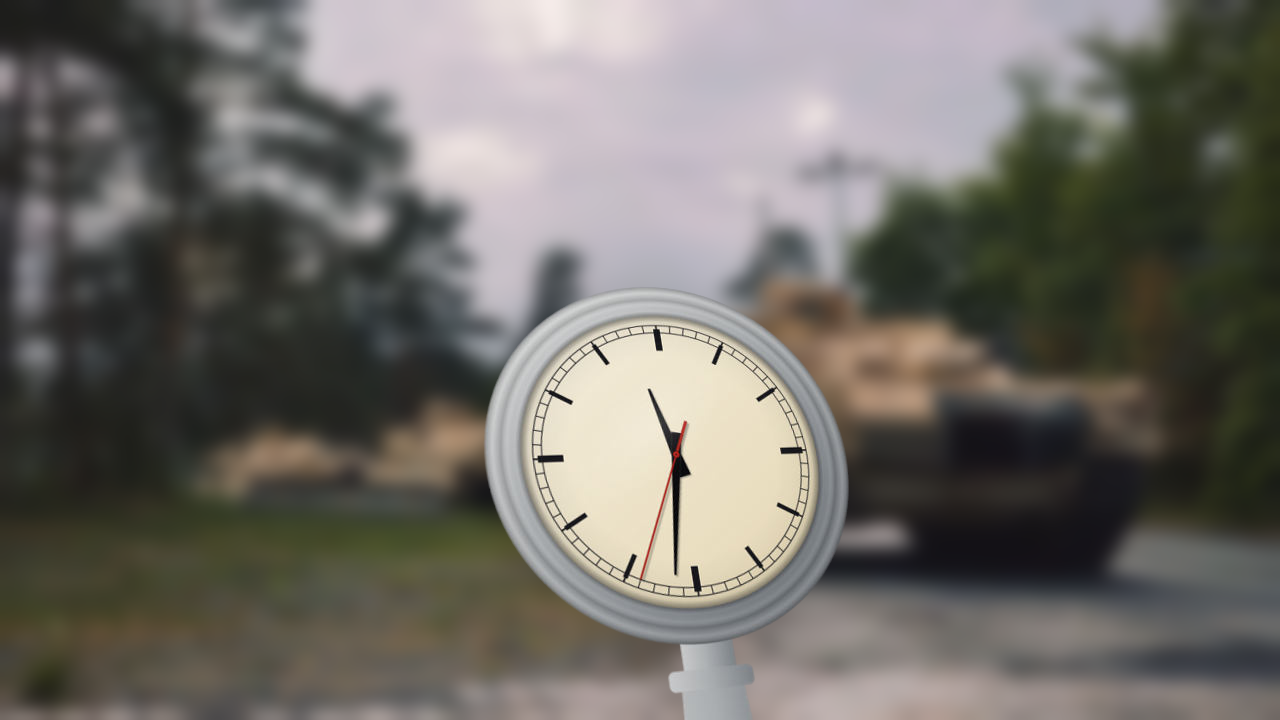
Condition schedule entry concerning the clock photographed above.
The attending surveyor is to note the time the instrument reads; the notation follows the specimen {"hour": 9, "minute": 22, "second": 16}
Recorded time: {"hour": 11, "minute": 31, "second": 34}
